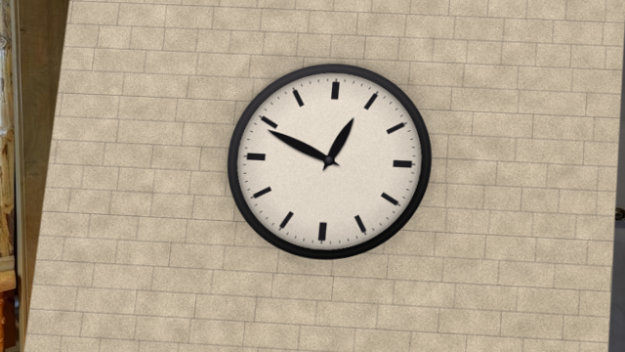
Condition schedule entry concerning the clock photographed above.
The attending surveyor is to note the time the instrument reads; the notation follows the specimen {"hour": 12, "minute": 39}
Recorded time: {"hour": 12, "minute": 49}
